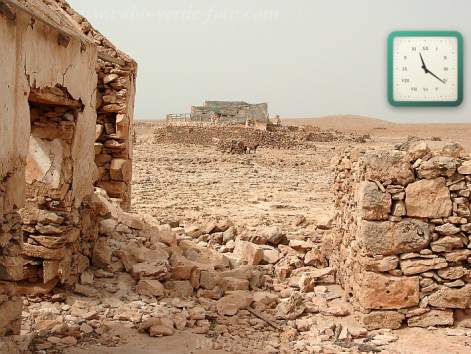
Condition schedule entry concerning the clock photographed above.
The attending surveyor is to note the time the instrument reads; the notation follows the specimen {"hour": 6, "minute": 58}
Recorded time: {"hour": 11, "minute": 21}
